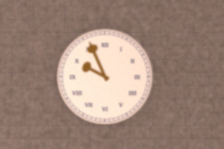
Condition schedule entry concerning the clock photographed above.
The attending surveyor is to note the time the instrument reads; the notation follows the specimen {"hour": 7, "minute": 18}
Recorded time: {"hour": 9, "minute": 56}
